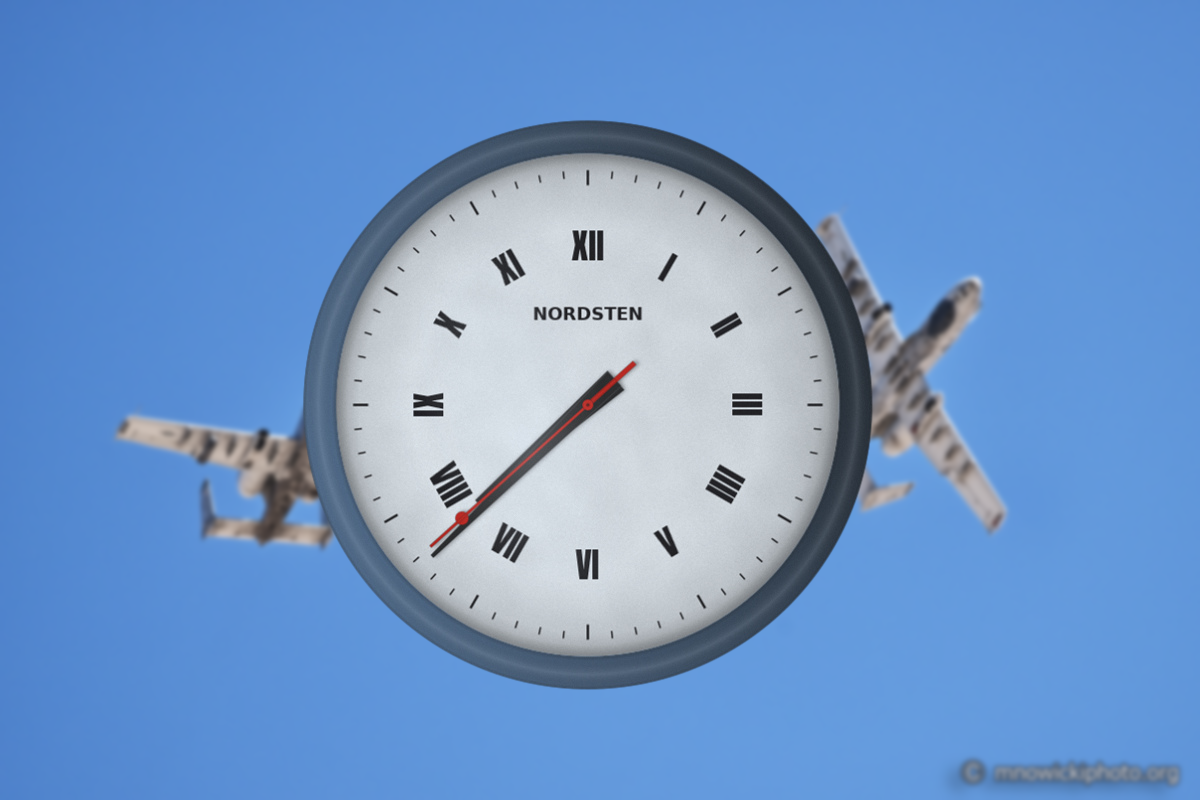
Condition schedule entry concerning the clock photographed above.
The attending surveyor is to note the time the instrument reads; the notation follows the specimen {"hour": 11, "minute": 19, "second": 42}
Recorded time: {"hour": 7, "minute": 37, "second": 38}
